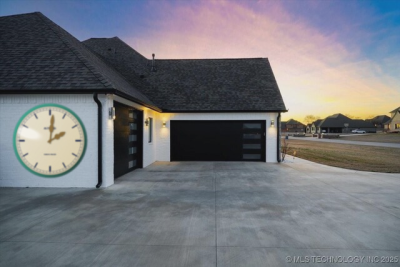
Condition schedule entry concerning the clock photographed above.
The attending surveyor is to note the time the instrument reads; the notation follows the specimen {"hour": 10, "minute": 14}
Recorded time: {"hour": 2, "minute": 1}
